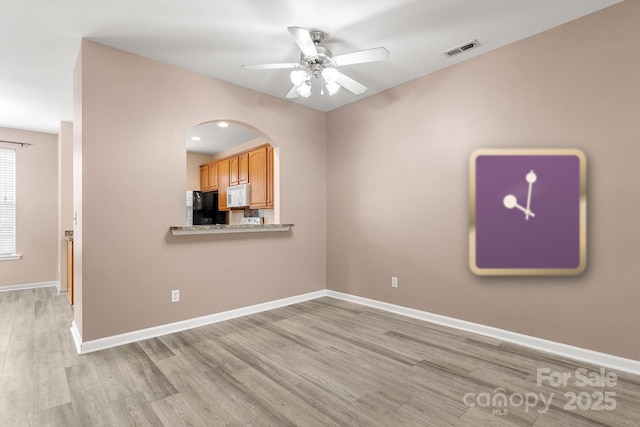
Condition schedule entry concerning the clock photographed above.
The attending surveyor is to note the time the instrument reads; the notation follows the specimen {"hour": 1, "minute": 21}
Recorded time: {"hour": 10, "minute": 1}
